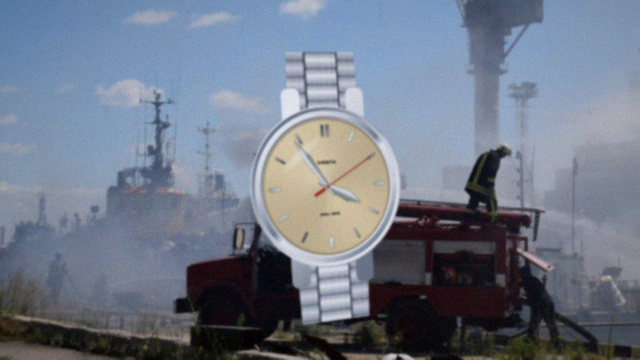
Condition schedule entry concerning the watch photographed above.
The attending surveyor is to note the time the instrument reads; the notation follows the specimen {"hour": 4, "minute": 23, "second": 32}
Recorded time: {"hour": 3, "minute": 54, "second": 10}
